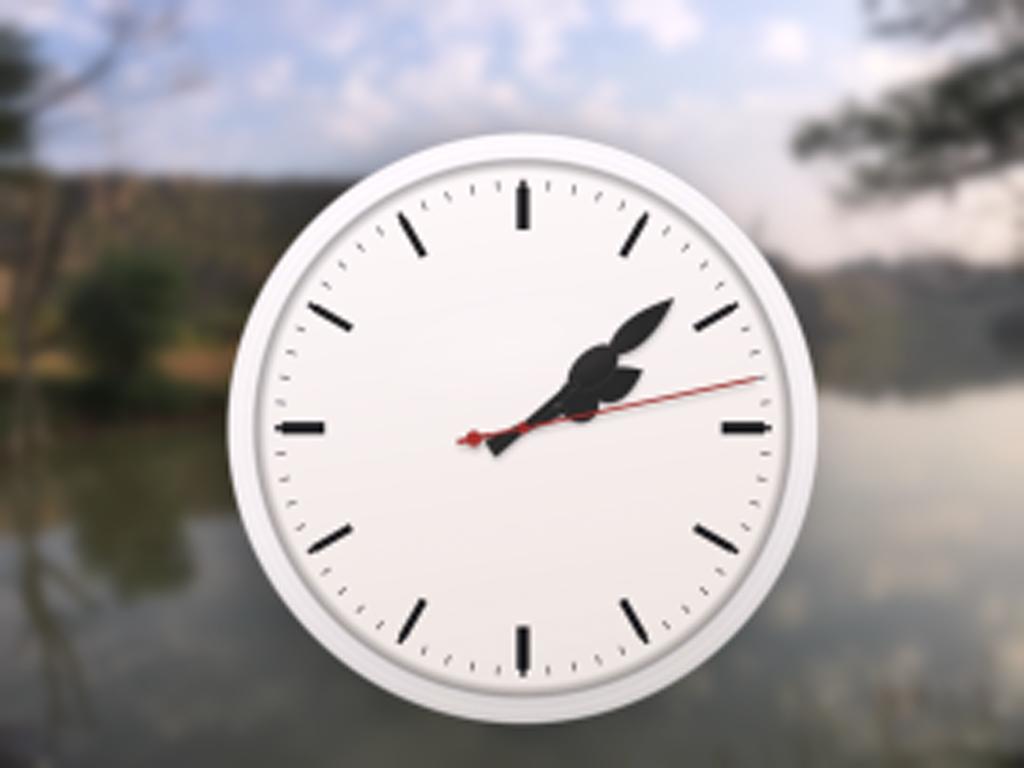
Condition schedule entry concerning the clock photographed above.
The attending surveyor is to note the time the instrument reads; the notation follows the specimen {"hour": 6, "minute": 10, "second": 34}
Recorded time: {"hour": 2, "minute": 8, "second": 13}
